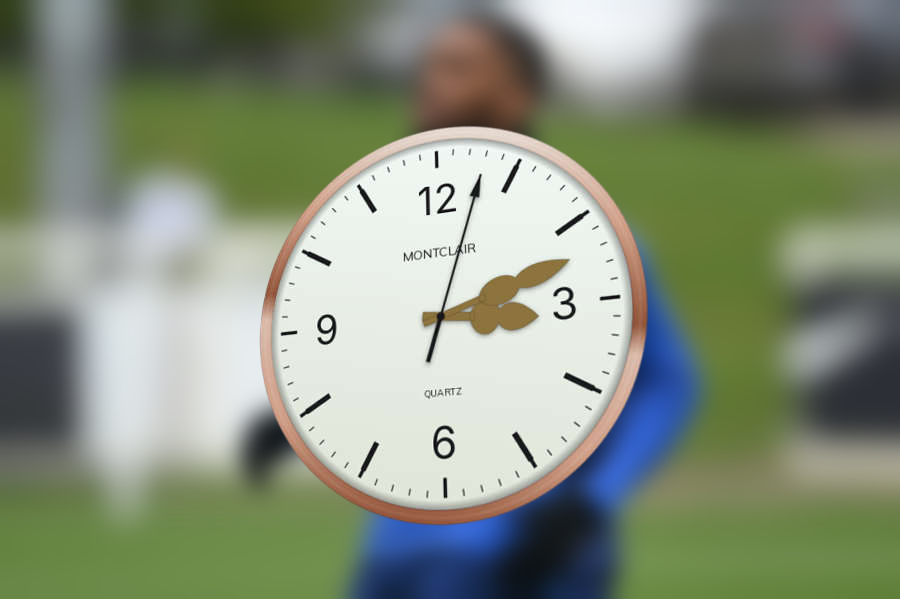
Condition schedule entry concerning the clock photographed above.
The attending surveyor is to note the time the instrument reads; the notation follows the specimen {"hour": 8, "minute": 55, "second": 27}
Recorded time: {"hour": 3, "minute": 12, "second": 3}
